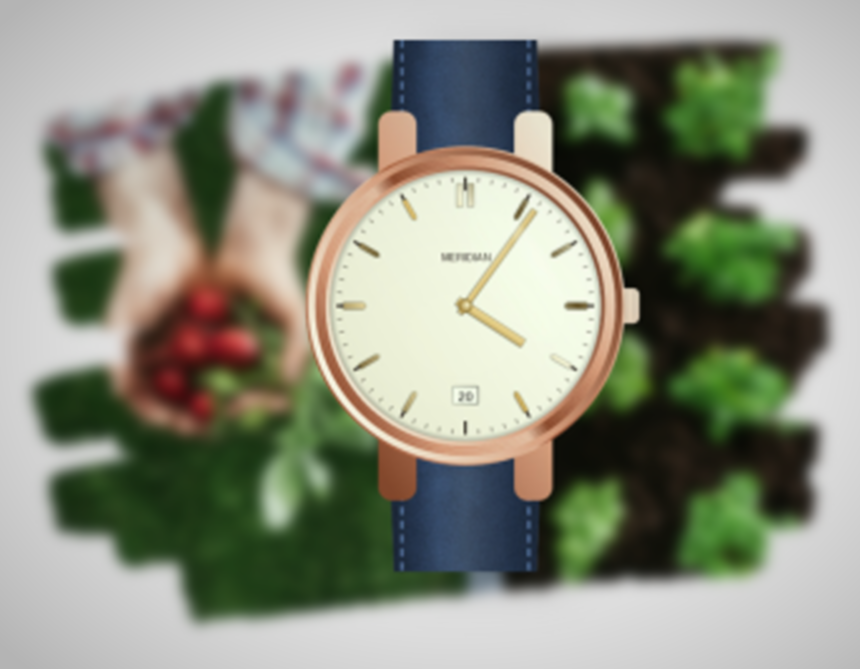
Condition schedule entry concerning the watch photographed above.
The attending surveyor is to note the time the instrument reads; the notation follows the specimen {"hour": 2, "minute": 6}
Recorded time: {"hour": 4, "minute": 6}
